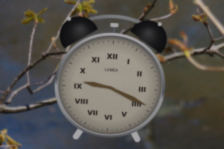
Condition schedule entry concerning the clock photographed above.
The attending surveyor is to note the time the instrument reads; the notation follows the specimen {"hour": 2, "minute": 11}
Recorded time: {"hour": 9, "minute": 19}
